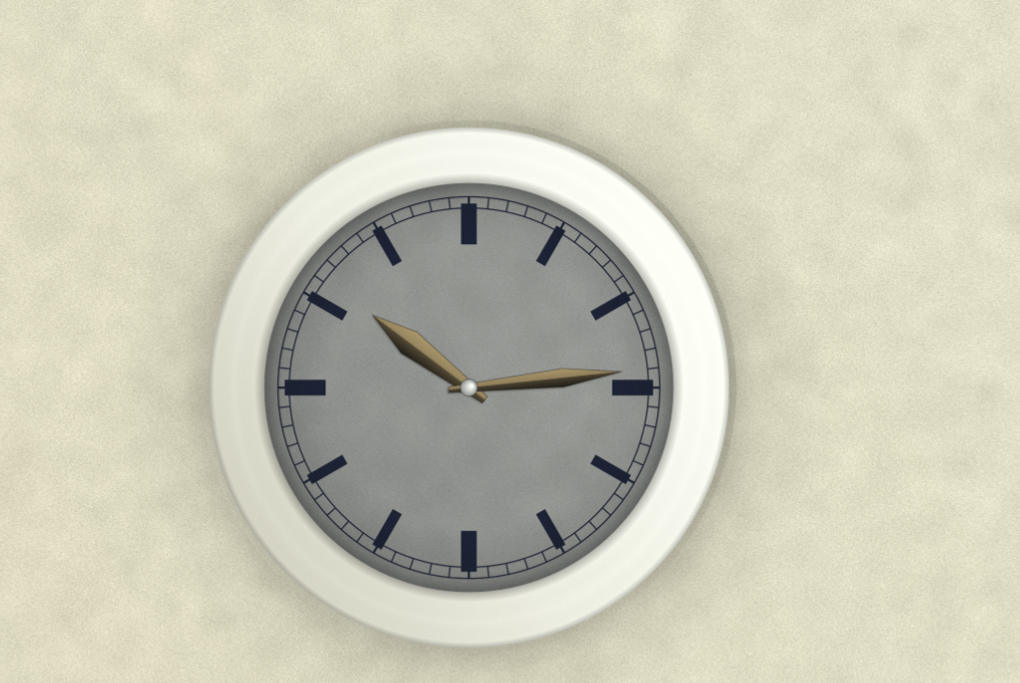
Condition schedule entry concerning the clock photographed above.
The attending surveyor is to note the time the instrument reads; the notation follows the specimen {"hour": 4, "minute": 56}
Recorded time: {"hour": 10, "minute": 14}
